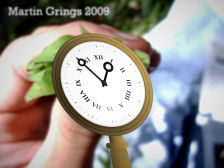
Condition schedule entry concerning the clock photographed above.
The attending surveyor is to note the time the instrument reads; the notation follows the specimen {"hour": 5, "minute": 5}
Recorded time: {"hour": 12, "minute": 53}
